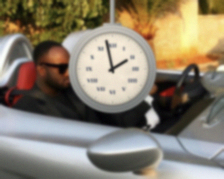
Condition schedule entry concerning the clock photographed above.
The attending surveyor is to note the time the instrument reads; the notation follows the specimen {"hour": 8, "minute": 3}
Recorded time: {"hour": 1, "minute": 58}
